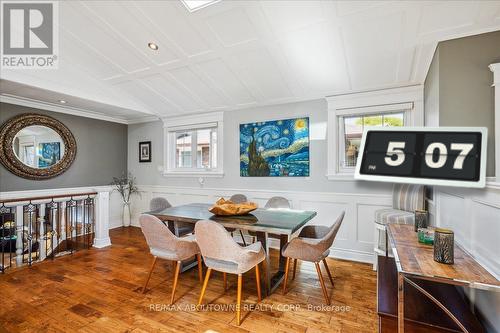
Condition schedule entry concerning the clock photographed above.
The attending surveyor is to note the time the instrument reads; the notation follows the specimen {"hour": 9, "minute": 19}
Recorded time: {"hour": 5, "minute": 7}
